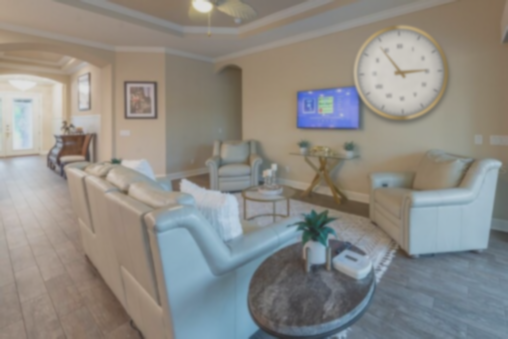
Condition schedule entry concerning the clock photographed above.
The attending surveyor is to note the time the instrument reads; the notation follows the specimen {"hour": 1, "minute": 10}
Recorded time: {"hour": 2, "minute": 54}
